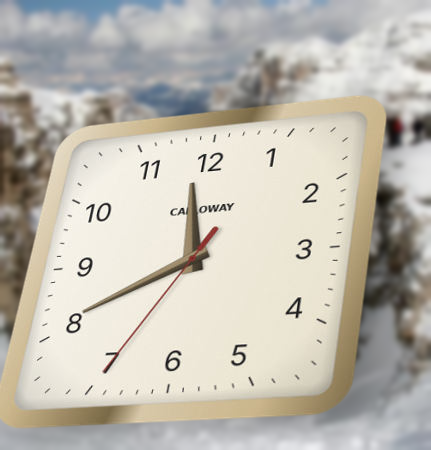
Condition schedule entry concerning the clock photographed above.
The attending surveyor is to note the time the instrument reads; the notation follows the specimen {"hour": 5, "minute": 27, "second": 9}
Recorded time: {"hour": 11, "minute": 40, "second": 35}
